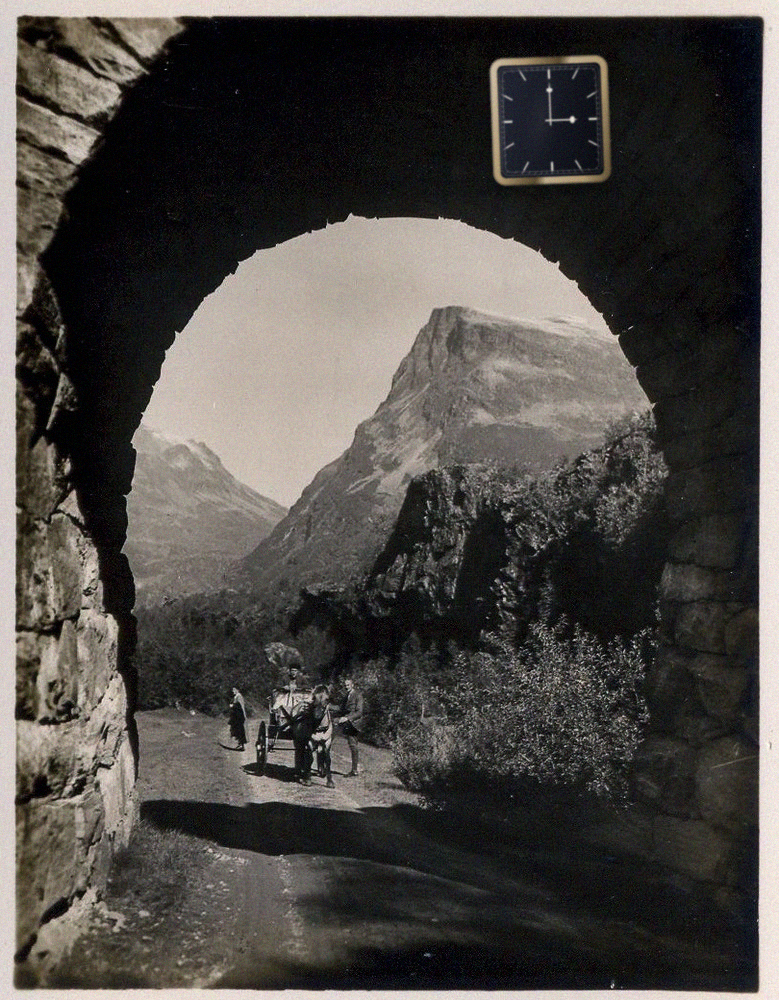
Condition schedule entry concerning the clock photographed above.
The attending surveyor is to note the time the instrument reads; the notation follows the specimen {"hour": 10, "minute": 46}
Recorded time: {"hour": 3, "minute": 0}
